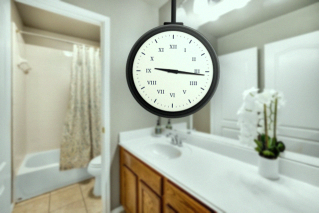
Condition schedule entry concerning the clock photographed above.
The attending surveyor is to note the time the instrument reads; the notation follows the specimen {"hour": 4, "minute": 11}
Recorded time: {"hour": 9, "minute": 16}
